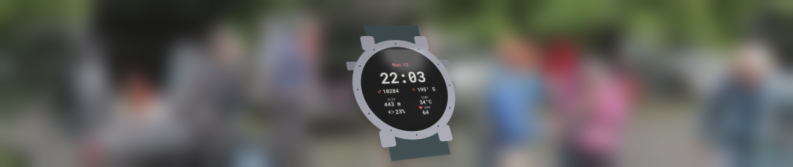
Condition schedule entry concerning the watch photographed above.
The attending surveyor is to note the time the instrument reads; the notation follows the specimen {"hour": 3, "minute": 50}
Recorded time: {"hour": 22, "minute": 3}
